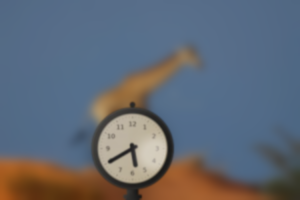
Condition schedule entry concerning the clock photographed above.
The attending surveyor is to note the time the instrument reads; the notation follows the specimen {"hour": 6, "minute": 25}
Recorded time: {"hour": 5, "minute": 40}
